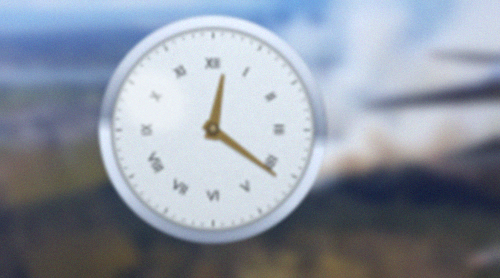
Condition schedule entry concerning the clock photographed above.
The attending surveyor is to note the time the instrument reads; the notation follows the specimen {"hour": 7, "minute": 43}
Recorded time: {"hour": 12, "minute": 21}
